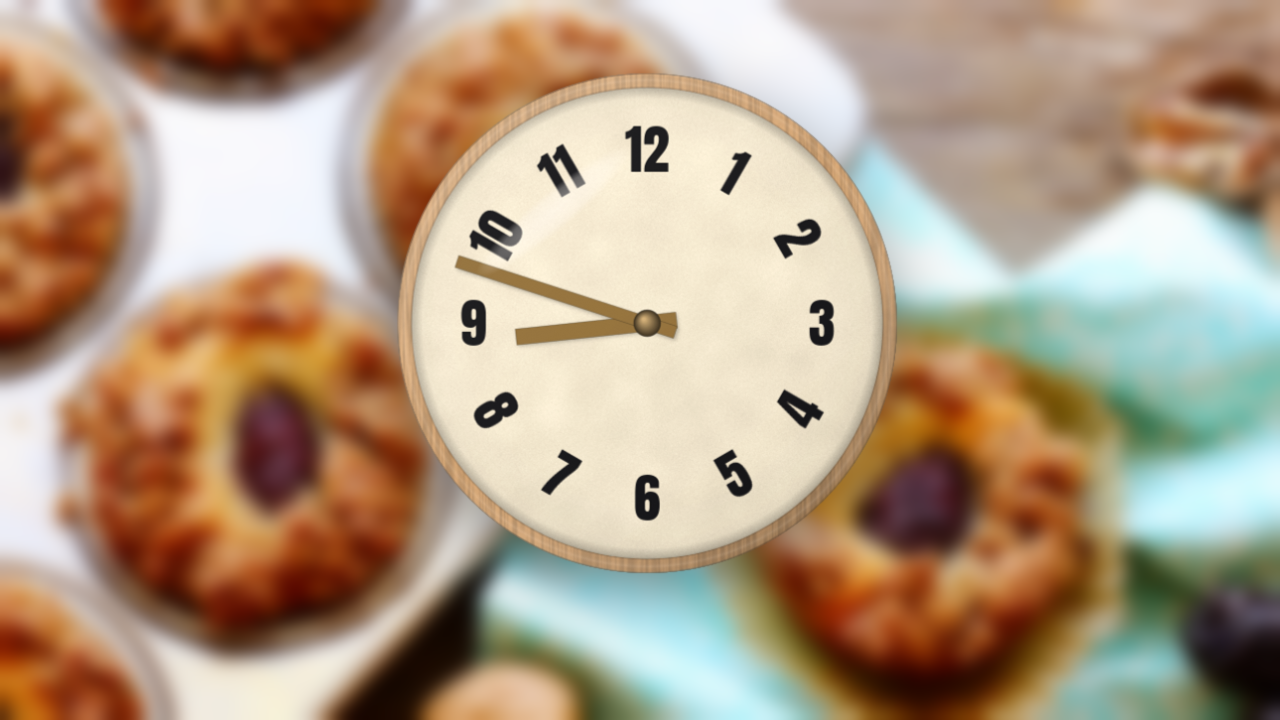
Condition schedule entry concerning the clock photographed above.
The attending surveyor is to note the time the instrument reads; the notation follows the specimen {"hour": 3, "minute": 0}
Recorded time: {"hour": 8, "minute": 48}
